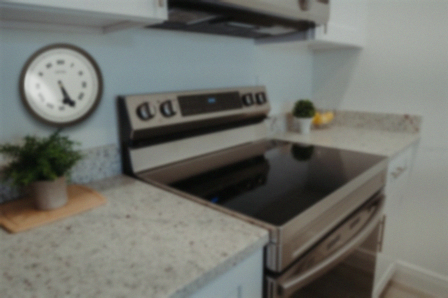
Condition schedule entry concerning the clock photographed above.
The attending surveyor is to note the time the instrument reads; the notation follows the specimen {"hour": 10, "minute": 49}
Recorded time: {"hour": 5, "minute": 25}
